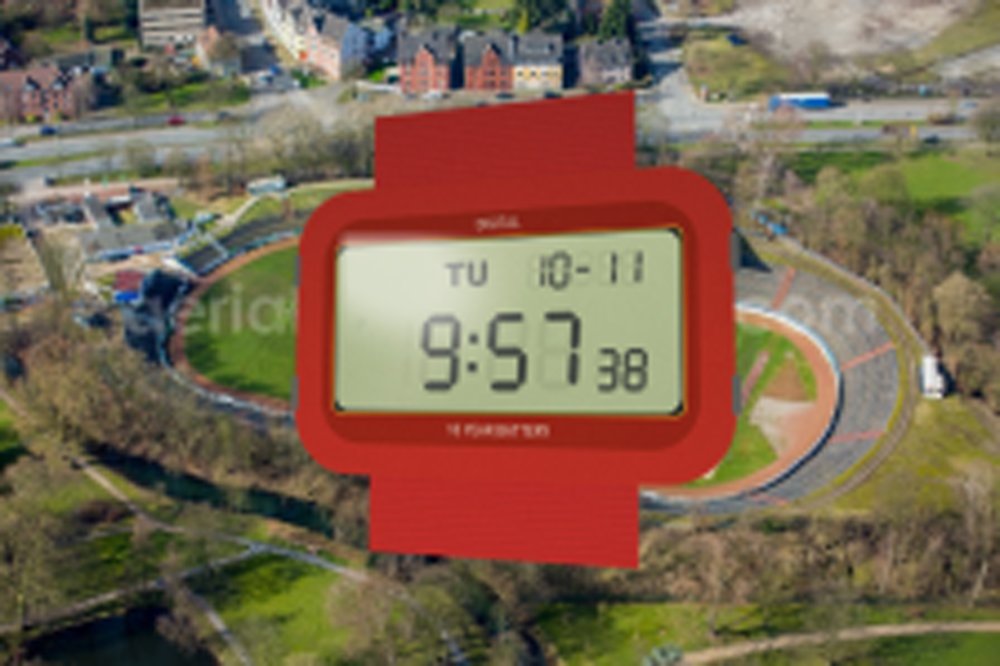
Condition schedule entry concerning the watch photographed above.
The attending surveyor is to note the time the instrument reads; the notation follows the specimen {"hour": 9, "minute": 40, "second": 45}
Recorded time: {"hour": 9, "minute": 57, "second": 38}
